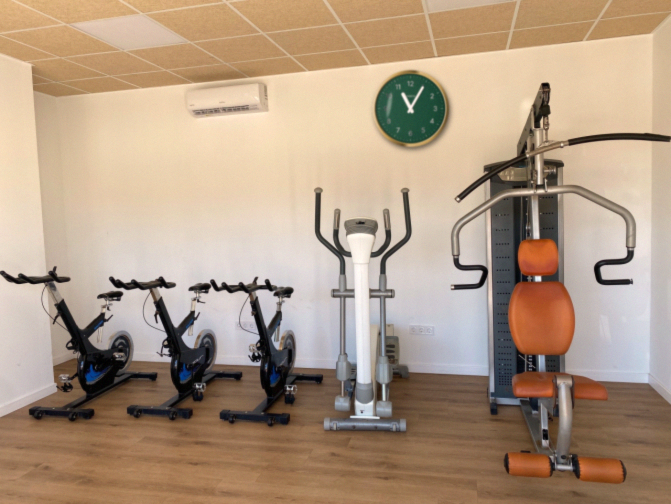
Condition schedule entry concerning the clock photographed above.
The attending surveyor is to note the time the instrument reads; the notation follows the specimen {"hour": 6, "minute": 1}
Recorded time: {"hour": 11, "minute": 5}
